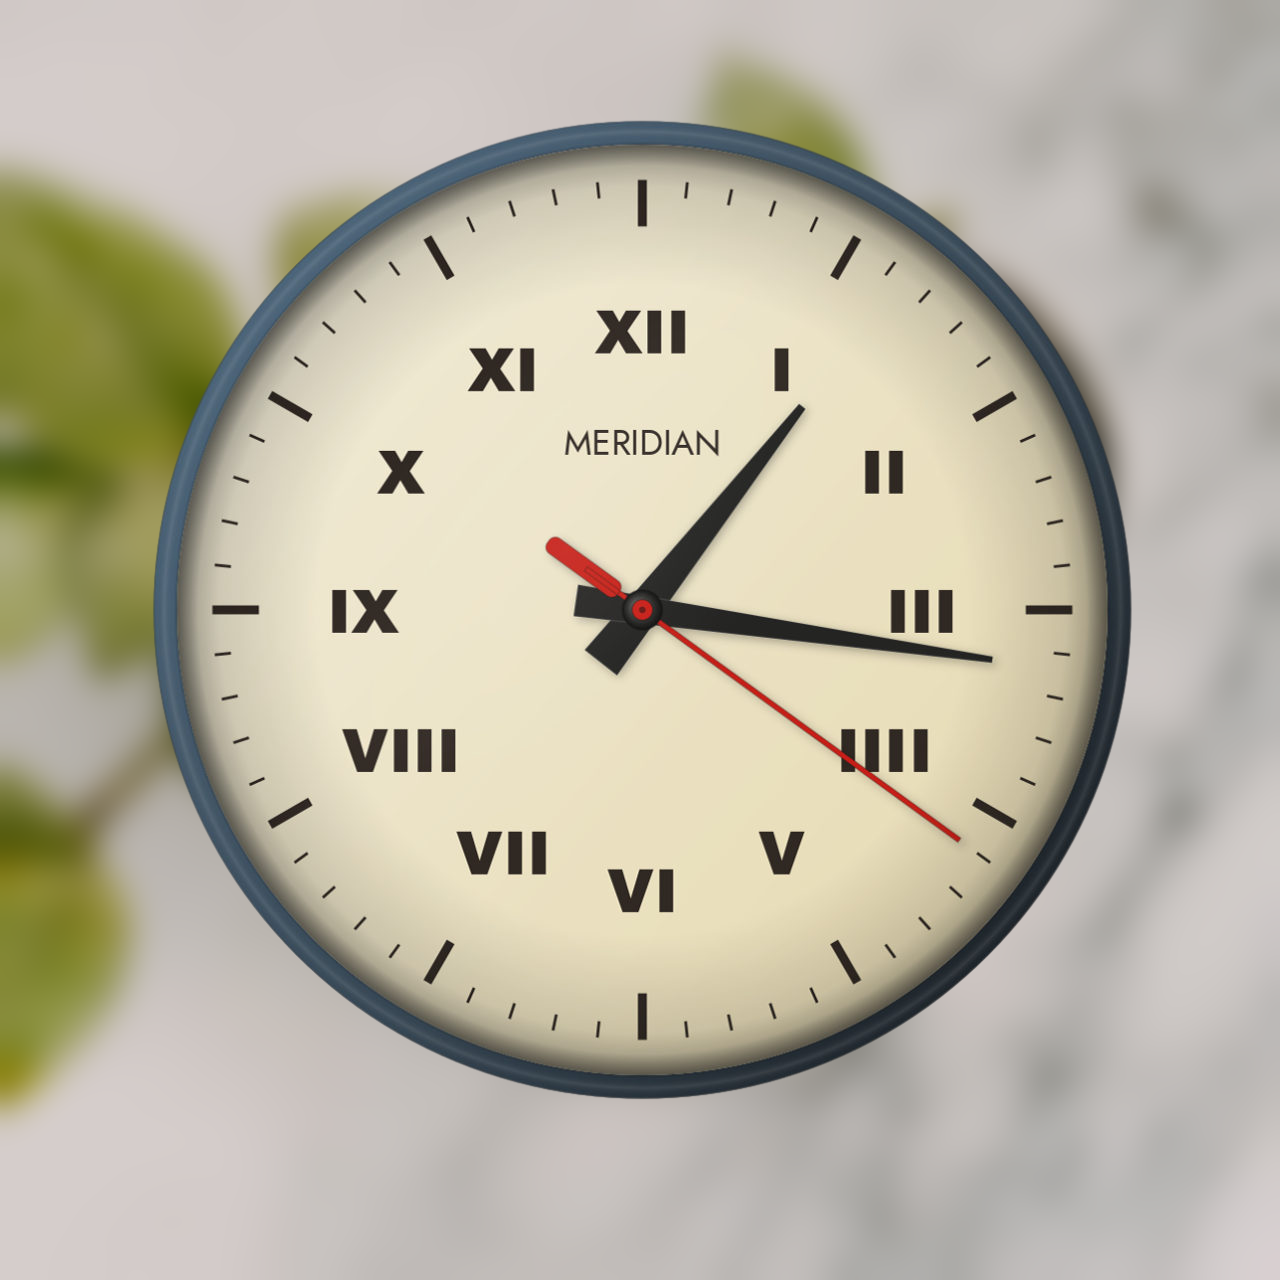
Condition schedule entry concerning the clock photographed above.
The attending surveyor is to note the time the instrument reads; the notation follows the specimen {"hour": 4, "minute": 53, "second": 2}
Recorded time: {"hour": 1, "minute": 16, "second": 21}
